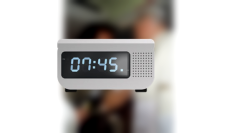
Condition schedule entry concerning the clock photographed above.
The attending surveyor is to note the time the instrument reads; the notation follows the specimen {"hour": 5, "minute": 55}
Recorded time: {"hour": 7, "minute": 45}
